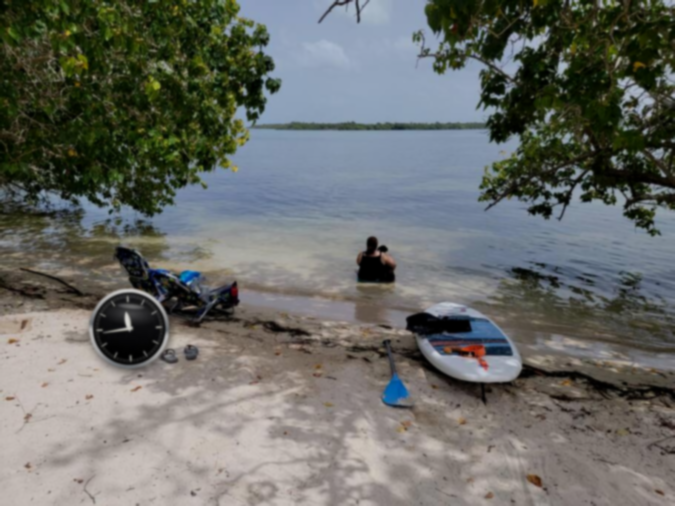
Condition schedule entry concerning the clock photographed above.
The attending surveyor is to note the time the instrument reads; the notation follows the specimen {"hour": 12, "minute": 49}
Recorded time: {"hour": 11, "minute": 44}
